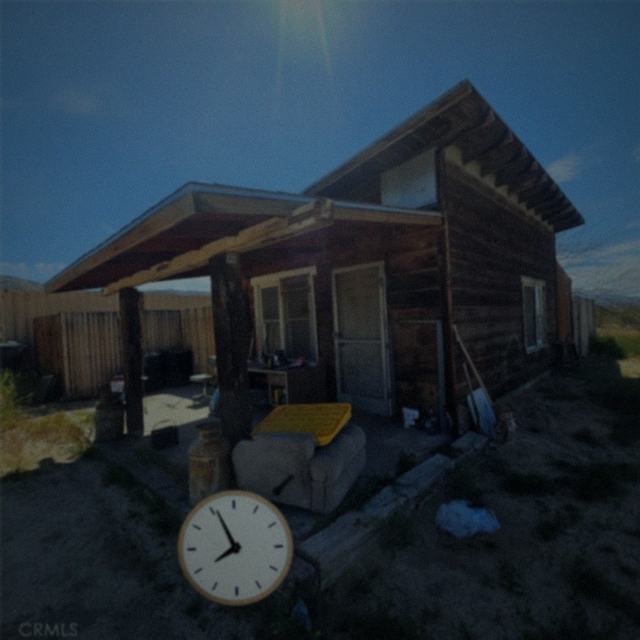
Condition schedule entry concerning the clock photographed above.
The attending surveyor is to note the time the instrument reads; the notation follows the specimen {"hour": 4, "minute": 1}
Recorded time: {"hour": 7, "minute": 56}
